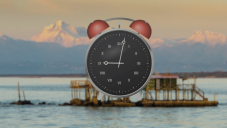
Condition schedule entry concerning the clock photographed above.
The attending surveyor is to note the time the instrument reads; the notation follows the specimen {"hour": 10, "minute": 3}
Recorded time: {"hour": 9, "minute": 2}
